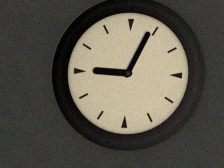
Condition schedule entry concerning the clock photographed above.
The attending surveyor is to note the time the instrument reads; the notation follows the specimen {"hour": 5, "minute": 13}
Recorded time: {"hour": 9, "minute": 4}
